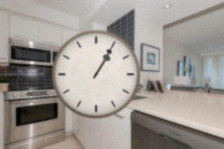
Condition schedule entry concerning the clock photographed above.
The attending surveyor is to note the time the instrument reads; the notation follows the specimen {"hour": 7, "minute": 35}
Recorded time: {"hour": 1, "minute": 5}
